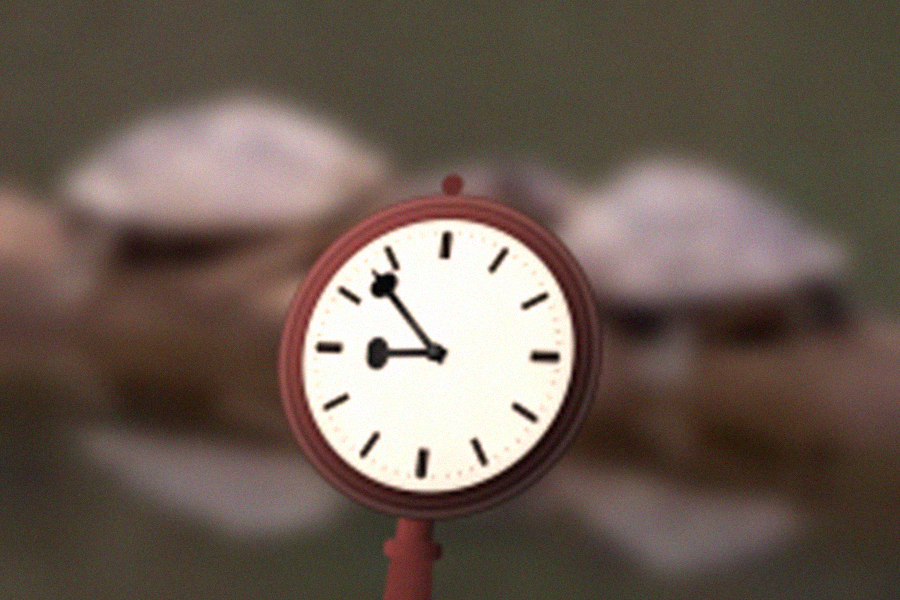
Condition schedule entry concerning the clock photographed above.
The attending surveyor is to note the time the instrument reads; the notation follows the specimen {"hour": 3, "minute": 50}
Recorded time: {"hour": 8, "minute": 53}
